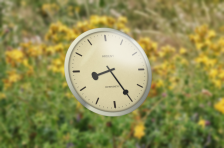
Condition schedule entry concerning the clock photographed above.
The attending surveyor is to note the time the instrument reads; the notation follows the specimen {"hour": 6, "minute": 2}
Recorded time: {"hour": 8, "minute": 25}
